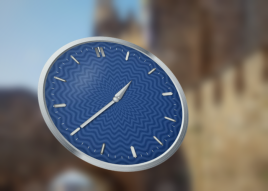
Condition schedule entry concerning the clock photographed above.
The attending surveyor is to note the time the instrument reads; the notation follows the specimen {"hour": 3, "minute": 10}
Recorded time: {"hour": 1, "minute": 40}
